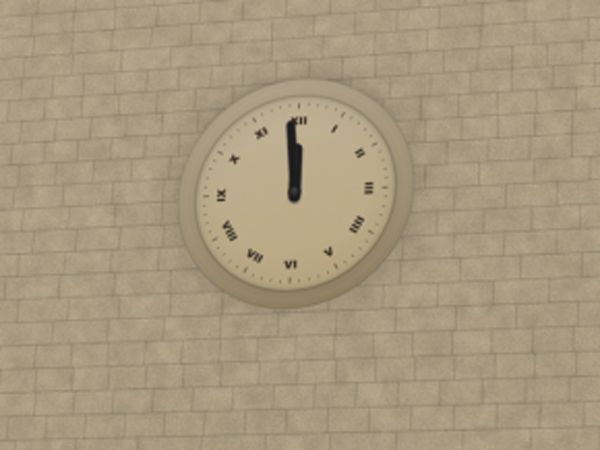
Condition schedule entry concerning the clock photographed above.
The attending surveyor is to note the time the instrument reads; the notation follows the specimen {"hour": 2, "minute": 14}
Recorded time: {"hour": 11, "minute": 59}
